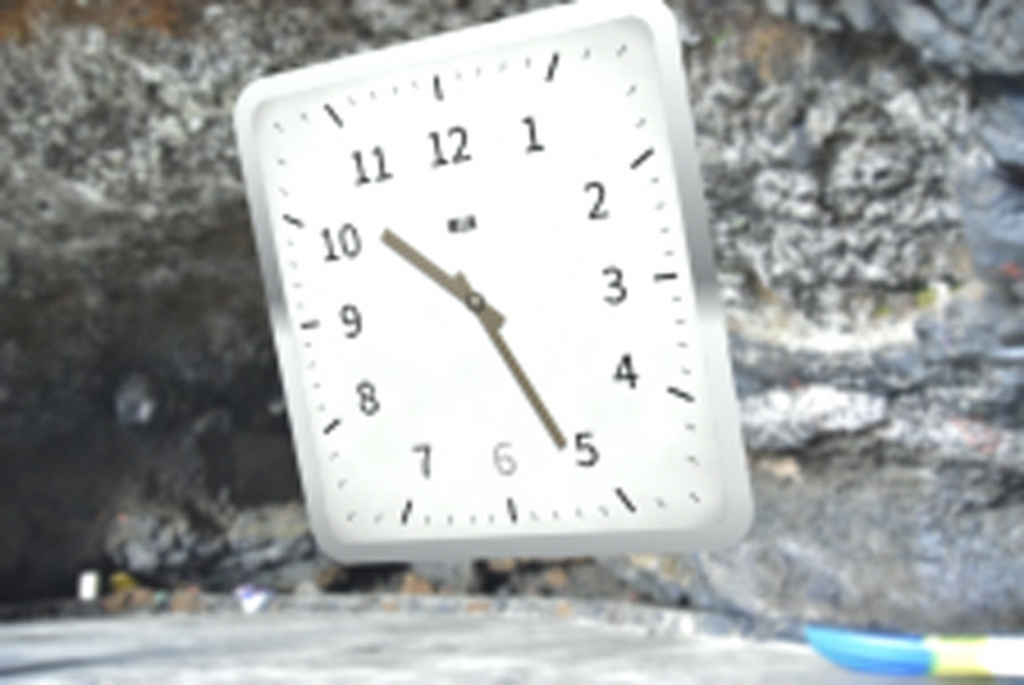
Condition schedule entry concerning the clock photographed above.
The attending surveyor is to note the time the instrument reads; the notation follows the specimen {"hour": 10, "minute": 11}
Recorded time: {"hour": 10, "minute": 26}
